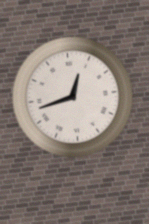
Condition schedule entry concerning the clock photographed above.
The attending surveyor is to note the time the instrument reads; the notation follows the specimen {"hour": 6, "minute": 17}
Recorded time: {"hour": 12, "minute": 43}
